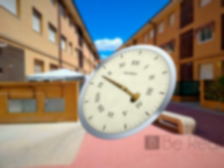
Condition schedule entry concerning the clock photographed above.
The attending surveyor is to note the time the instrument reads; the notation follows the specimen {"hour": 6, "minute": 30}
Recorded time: {"hour": 3, "minute": 48}
